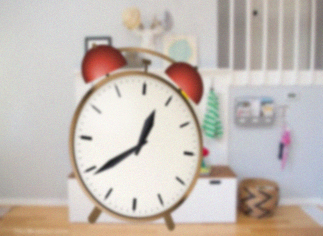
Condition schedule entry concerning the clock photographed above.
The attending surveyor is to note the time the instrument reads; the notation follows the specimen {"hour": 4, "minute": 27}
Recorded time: {"hour": 12, "minute": 39}
